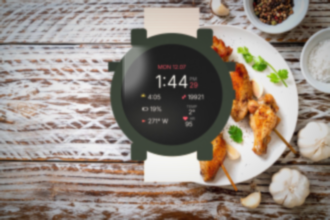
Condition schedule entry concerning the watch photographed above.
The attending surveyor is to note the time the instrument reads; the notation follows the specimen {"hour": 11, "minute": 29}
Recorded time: {"hour": 1, "minute": 44}
